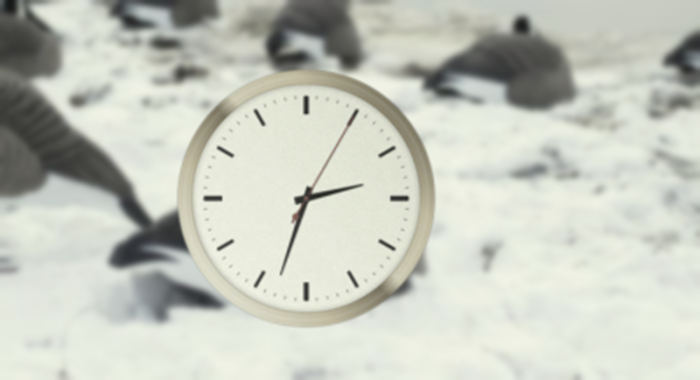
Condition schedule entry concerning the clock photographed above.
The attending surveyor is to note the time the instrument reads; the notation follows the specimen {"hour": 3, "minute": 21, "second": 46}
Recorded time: {"hour": 2, "minute": 33, "second": 5}
